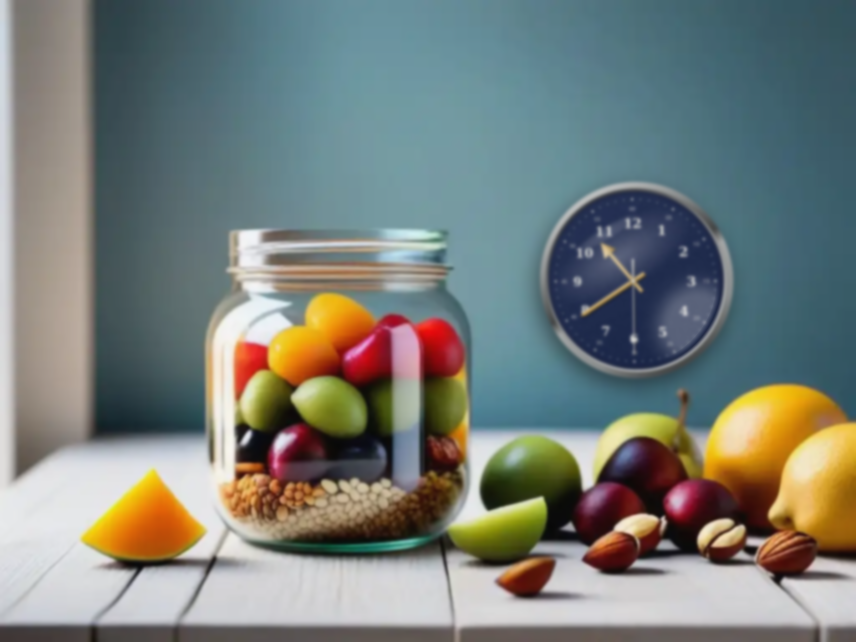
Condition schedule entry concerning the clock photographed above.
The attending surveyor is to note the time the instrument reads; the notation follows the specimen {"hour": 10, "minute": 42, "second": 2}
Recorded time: {"hour": 10, "minute": 39, "second": 30}
